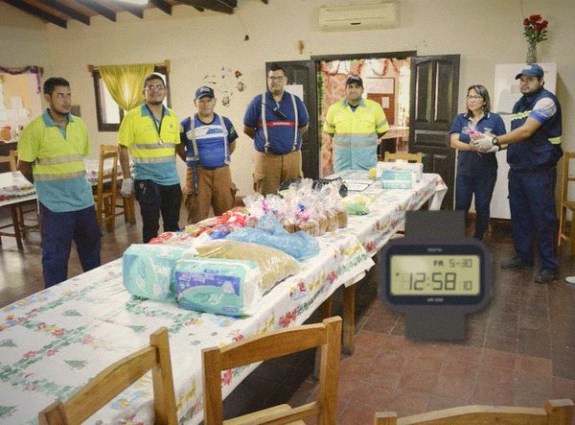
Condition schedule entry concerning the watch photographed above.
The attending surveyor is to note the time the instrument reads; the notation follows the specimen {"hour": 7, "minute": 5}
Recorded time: {"hour": 12, "minute": 58}
